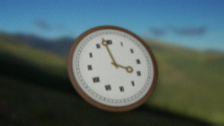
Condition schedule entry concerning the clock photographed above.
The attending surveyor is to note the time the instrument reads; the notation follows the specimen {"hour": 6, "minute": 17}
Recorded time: {"hour": 3, "minute": 58}
